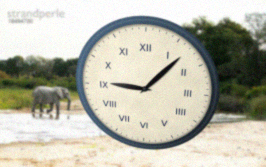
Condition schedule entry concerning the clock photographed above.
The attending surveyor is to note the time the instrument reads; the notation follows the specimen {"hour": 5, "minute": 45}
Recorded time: {"hour": 9, "minute": 7}
